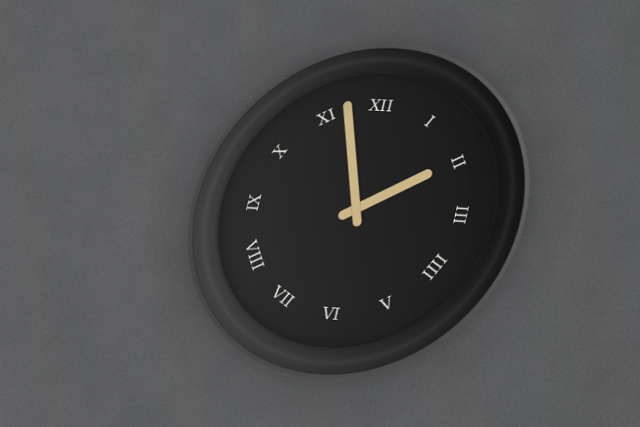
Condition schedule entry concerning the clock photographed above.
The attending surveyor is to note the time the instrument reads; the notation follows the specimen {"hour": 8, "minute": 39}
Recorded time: {"hour": 1, "minute": 57}
